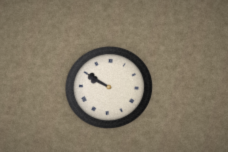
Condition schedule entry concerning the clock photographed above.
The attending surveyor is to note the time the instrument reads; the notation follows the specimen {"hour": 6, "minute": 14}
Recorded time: {"hour": 9, "minute": 50}
